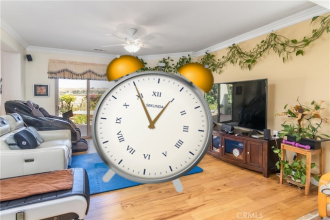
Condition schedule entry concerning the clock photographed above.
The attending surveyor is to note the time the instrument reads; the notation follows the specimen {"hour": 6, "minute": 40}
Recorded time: {"hour": 12, "minute": 55}
